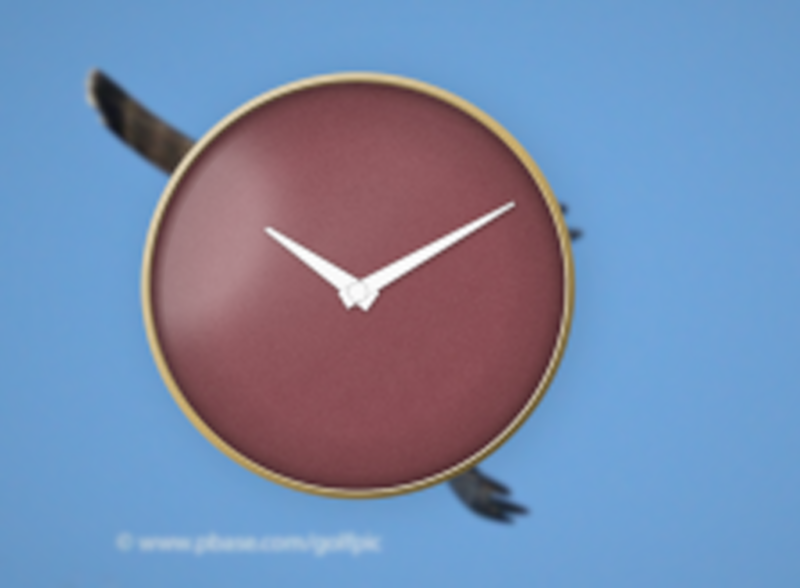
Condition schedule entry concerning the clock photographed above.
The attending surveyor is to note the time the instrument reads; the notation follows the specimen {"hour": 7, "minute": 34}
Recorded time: {"hour": 10, "minute": 10}
